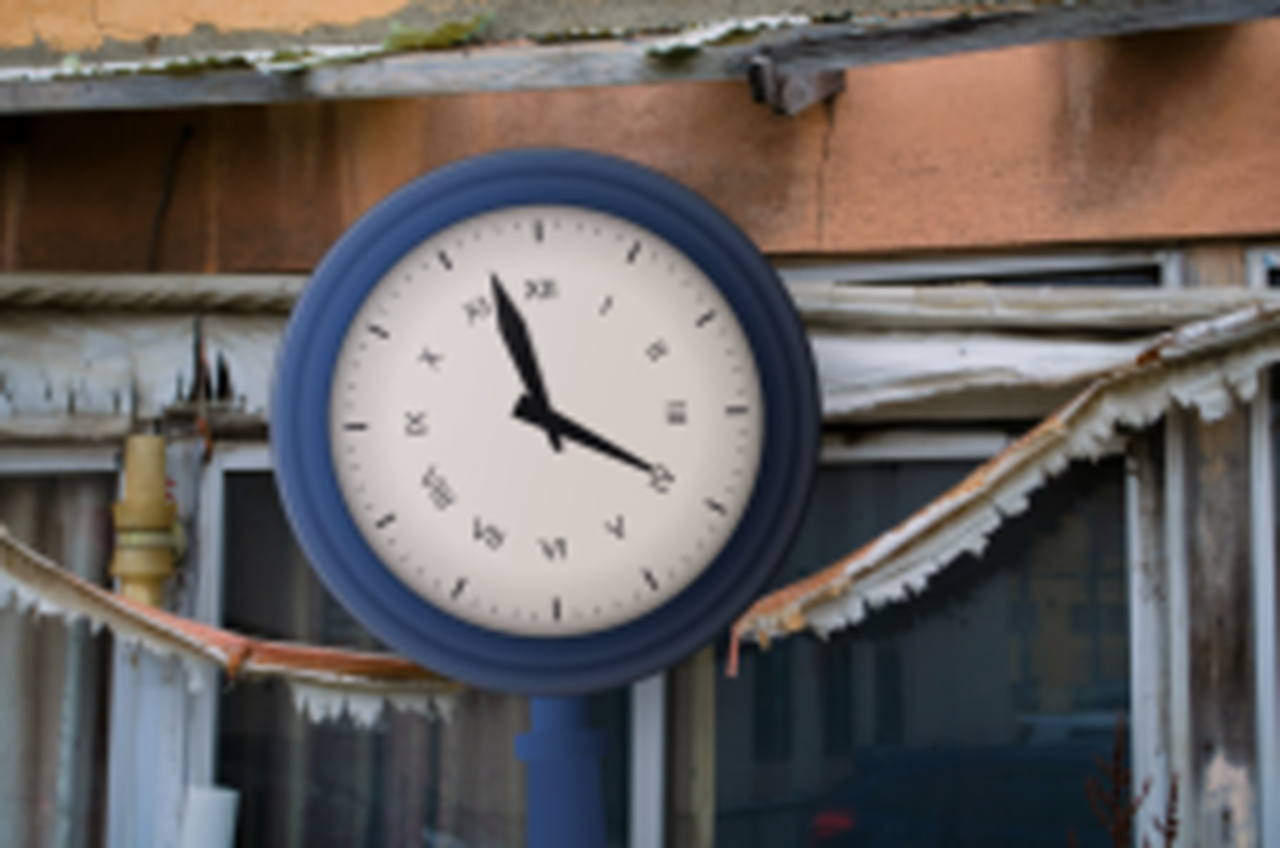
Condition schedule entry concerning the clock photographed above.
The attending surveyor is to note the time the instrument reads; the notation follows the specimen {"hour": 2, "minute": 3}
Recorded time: {"hour": 3, "minute": 57}
